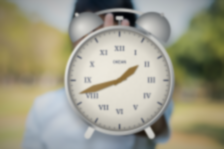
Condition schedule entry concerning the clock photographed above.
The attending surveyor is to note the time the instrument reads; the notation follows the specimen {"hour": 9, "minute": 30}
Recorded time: {"hour": 1, "minute": 42}
